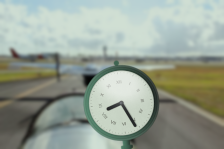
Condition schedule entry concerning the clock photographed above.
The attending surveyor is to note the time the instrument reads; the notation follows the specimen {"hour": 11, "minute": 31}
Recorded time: {"hour": 8, "minute": 26}
